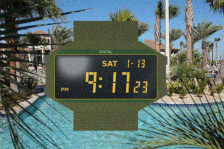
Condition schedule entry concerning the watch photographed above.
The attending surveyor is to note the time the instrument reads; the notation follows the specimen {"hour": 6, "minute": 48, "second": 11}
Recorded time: {"hour": 9, "minute": 17, "second": 23}
